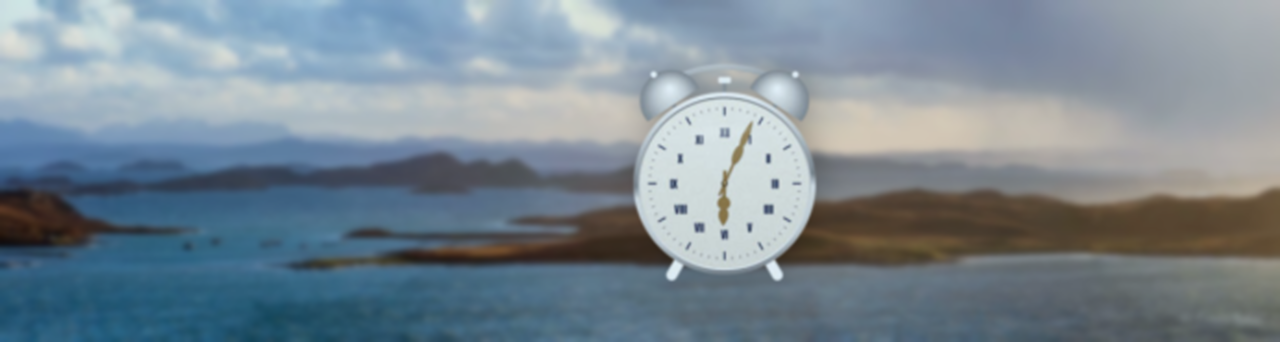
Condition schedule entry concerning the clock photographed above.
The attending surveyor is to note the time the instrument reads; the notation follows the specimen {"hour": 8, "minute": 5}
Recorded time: {"hour": 6, "minute": 4}
